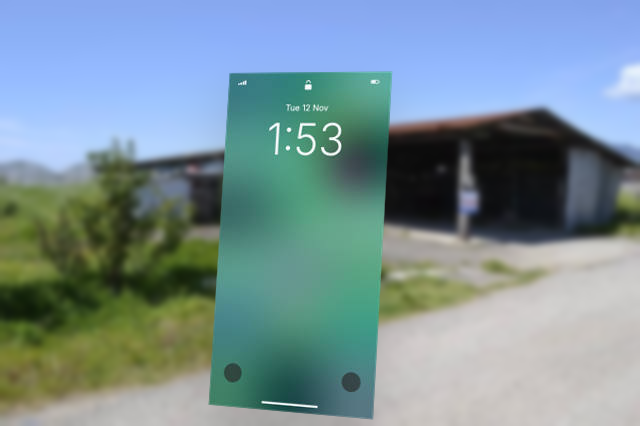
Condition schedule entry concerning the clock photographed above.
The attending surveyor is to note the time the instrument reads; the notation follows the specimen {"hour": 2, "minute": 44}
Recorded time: {"hour": 1, "minute": 53}
